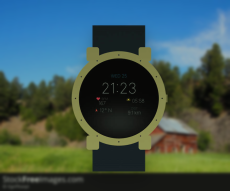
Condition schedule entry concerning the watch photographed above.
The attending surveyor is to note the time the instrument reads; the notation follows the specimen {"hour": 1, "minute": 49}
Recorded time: {"hour": 21, "minute": 23}
